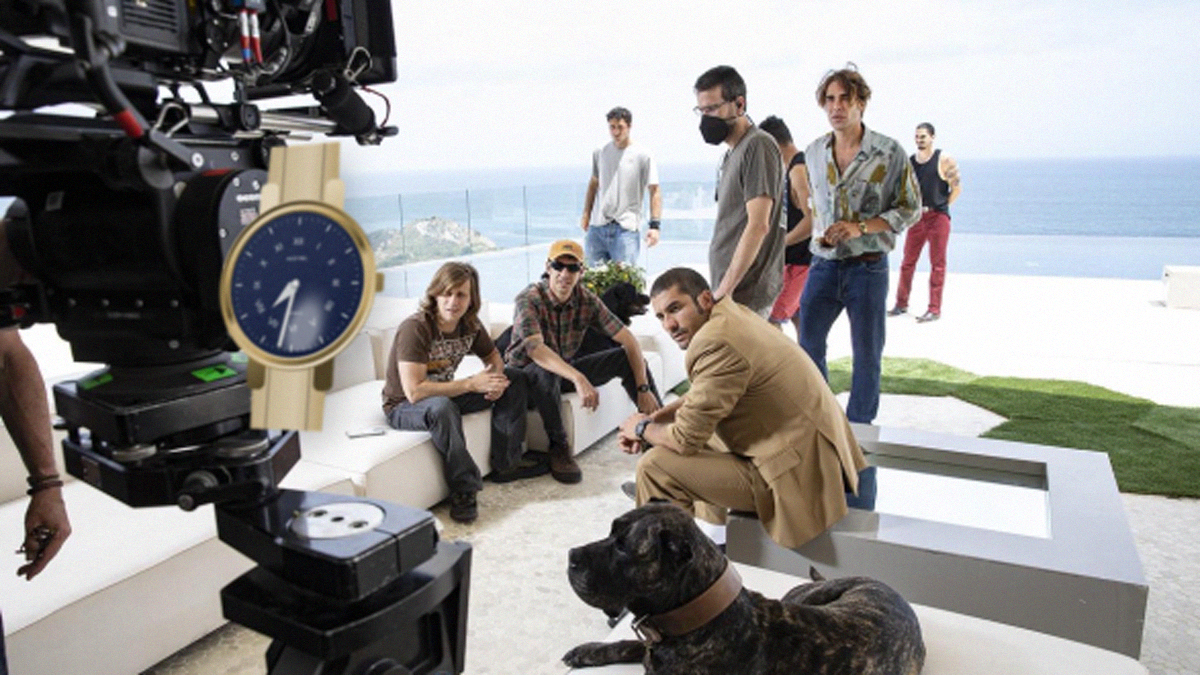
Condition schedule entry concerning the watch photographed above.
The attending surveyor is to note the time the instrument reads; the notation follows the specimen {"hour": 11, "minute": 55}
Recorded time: {"hour": 7, "minute": 32}
